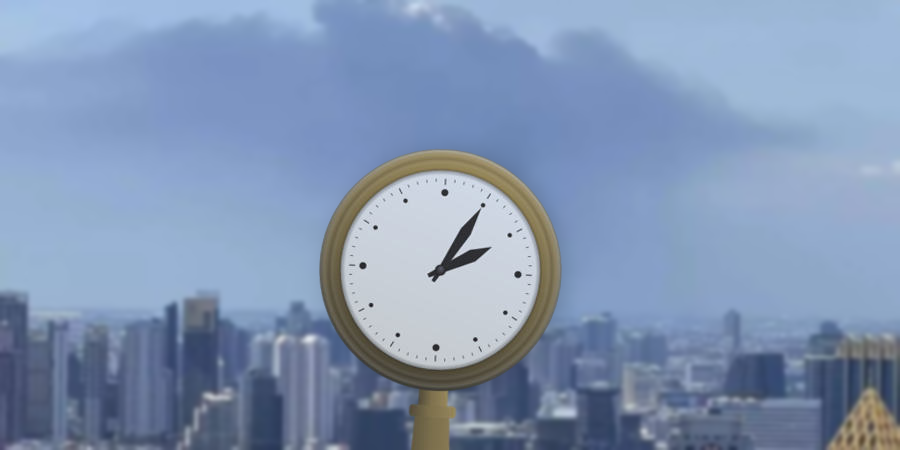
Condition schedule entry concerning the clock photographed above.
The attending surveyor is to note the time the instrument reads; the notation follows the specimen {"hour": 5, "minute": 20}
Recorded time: {"hour": 2, "minute": 5}
